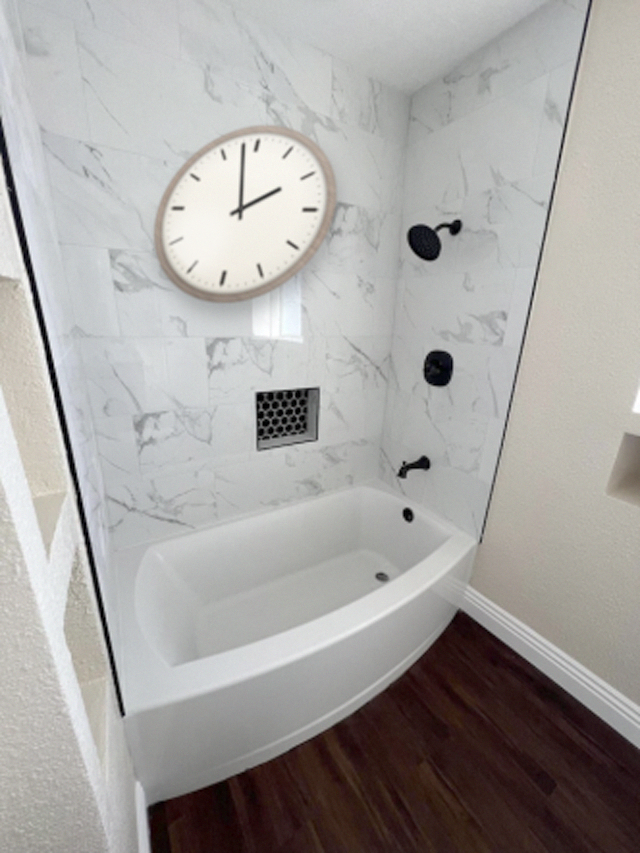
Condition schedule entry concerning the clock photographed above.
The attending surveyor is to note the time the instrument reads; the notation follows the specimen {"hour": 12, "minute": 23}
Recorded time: {"hour": 1, "minute": 58}
